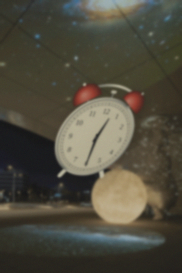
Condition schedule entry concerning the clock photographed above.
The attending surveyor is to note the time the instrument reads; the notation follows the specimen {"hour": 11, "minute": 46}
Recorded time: {"hour": 12, "minute": 30}
